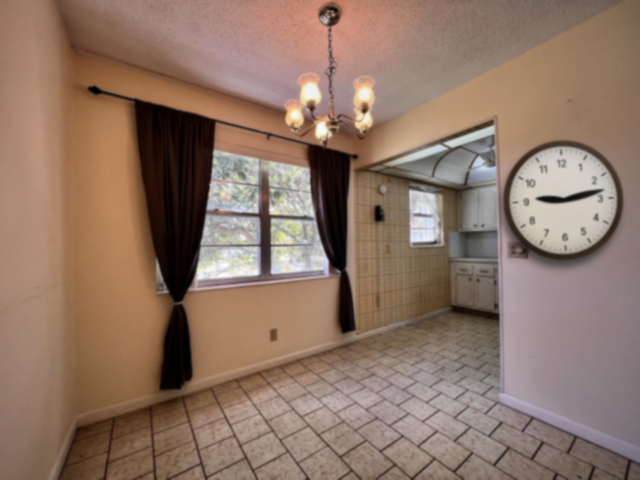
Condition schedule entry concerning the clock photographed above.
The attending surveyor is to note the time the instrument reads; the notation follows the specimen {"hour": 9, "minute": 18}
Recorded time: {"hour": 9, "minute": 13}
